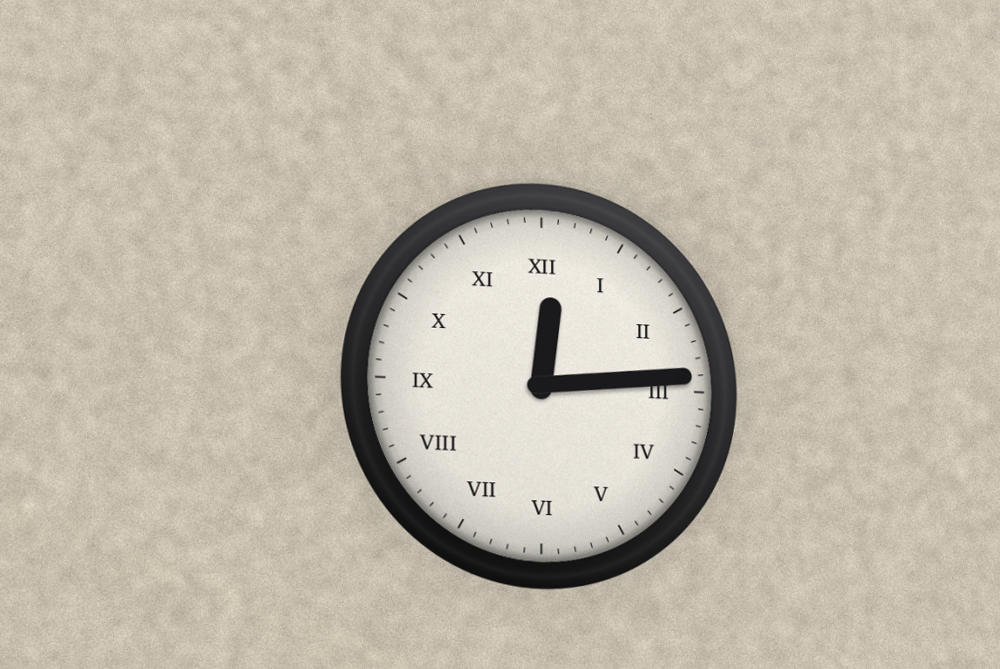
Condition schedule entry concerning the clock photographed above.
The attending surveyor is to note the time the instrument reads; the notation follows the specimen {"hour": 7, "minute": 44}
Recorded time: {"hour": 12, "minute": 14}
